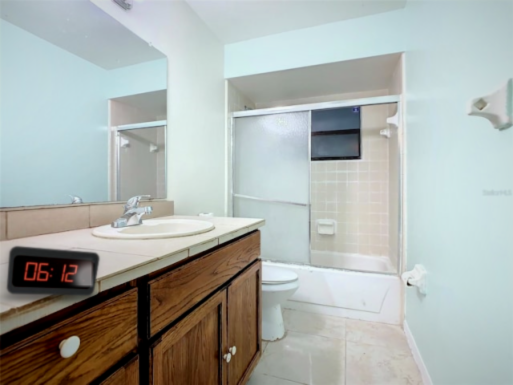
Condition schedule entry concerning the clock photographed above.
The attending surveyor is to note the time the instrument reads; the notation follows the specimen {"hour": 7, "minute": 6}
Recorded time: {"hour": 6, "minute": 12}
